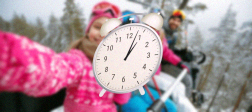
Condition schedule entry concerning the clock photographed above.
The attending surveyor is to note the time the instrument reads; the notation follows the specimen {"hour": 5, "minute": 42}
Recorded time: {"hour": 1, "minute": 3}
